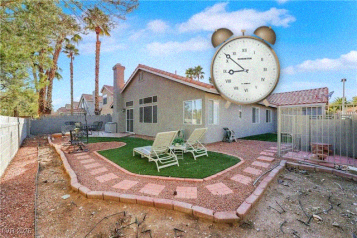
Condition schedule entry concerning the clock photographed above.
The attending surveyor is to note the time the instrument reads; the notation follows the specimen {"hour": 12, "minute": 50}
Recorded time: {"hour": 8, "minute": 52}
